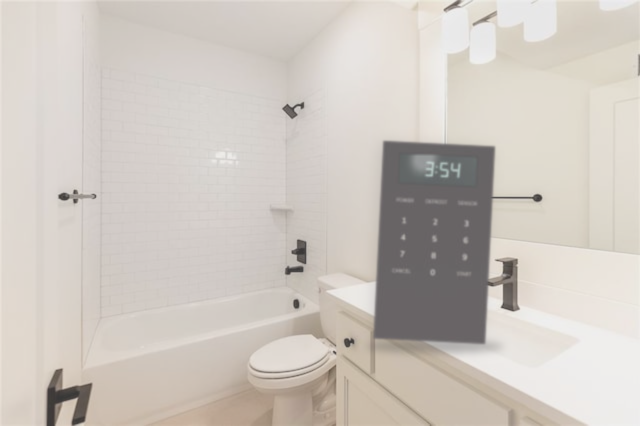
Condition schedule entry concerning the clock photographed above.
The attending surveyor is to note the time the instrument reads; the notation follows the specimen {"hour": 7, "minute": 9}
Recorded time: {"hour": 3, "minute": 54}
